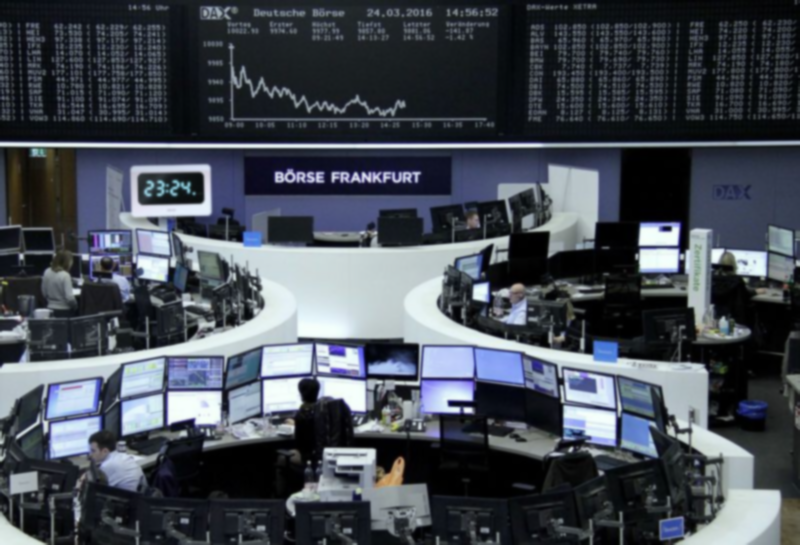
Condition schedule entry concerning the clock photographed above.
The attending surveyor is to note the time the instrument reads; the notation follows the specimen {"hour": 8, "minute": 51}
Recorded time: {"hour": 23, "minute": 24}
